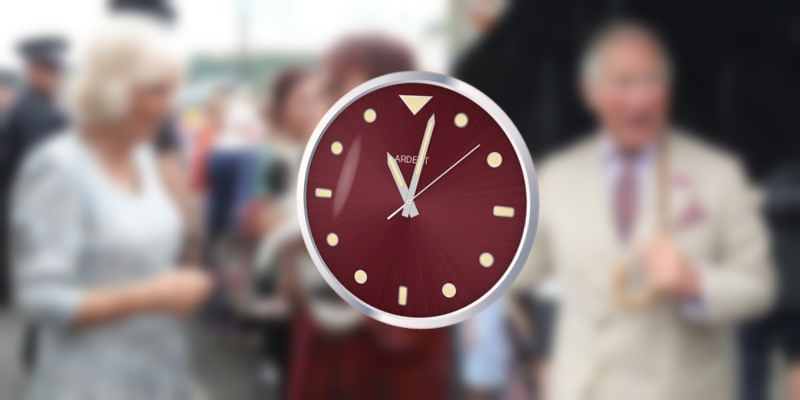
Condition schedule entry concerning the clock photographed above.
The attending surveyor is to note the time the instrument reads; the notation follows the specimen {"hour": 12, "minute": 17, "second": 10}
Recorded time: {"hour": 11, "minute": 2, "second": 8}
